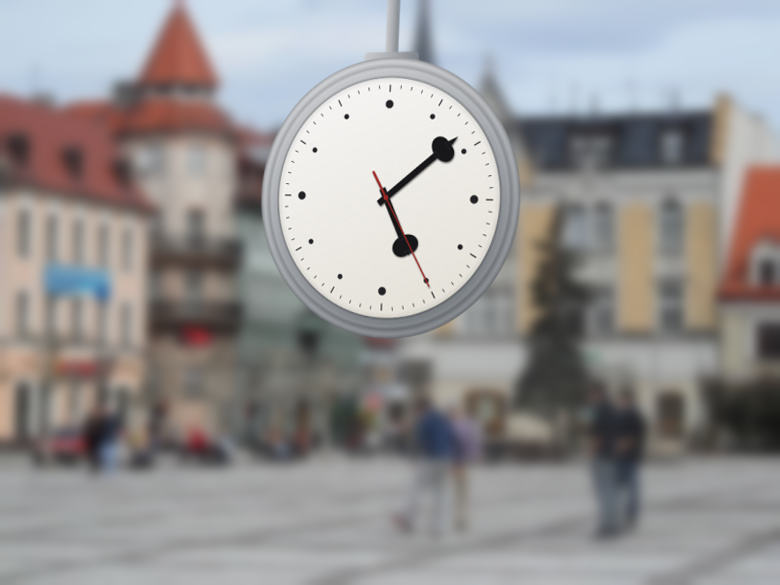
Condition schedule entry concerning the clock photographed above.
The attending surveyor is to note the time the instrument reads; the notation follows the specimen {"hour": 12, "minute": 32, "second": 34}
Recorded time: {"hour": 5, "minute": 8, "second": 25}
